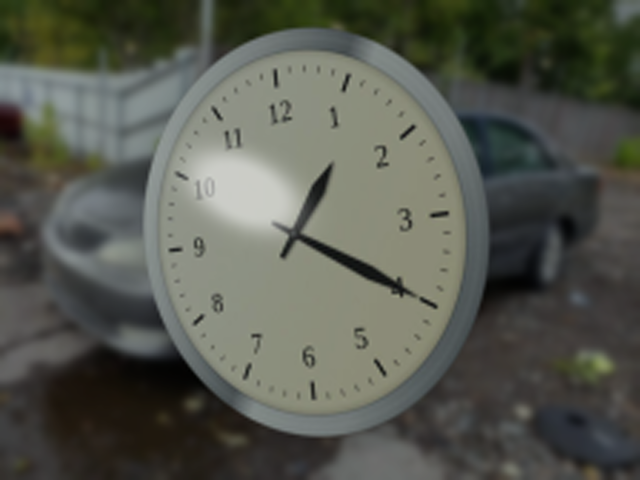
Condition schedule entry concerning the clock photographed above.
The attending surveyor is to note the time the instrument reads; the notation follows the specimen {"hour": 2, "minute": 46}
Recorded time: {"hour": 1, "minute": 20}
